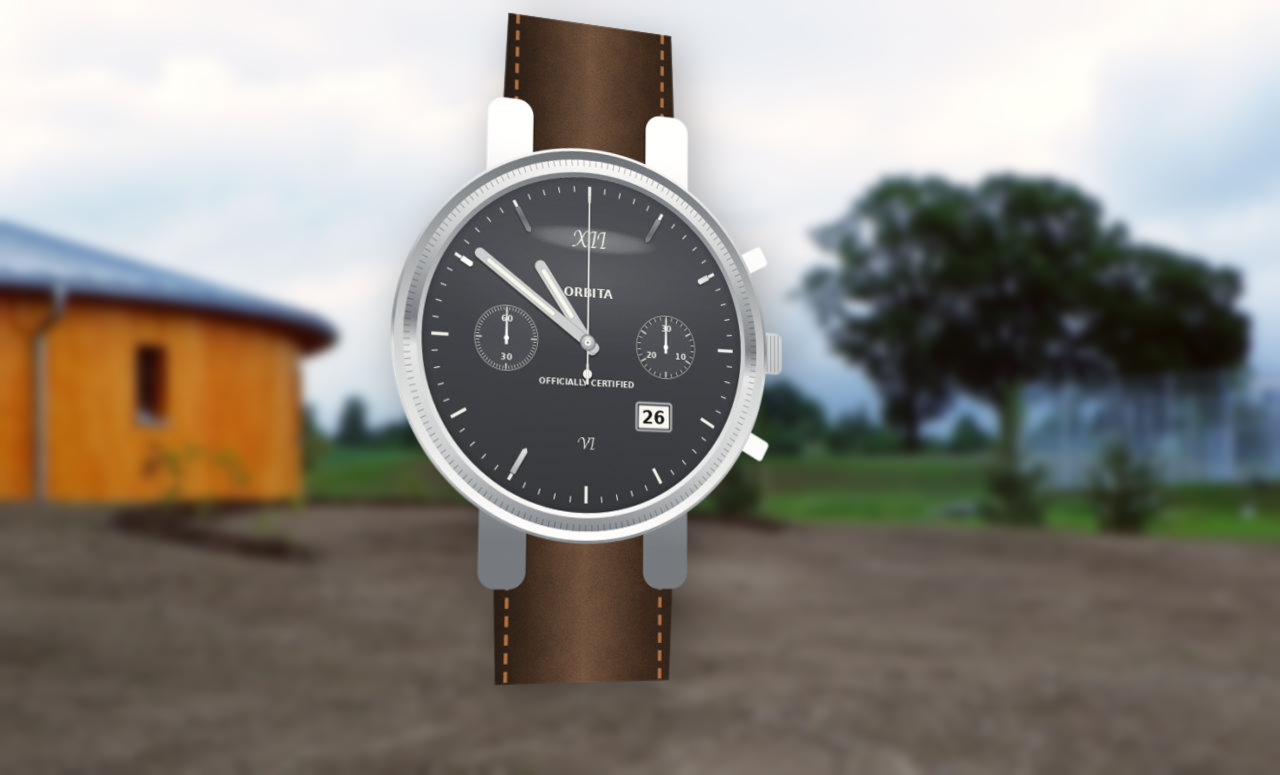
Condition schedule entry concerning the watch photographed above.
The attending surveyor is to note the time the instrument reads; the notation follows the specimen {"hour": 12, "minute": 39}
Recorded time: {"hour": 10, "minute": 51}
